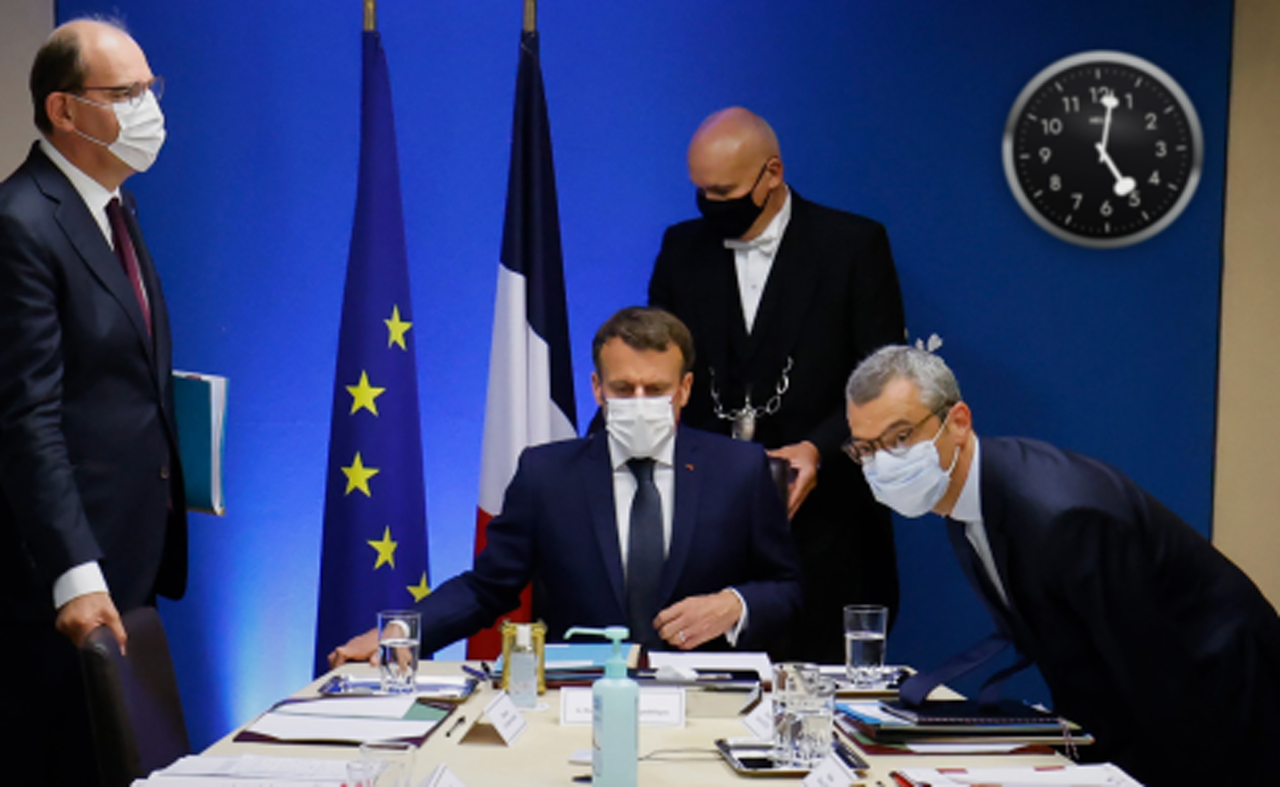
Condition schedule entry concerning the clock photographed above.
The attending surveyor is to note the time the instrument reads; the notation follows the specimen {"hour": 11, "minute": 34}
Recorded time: {"hour": 5, "minute": 2}
